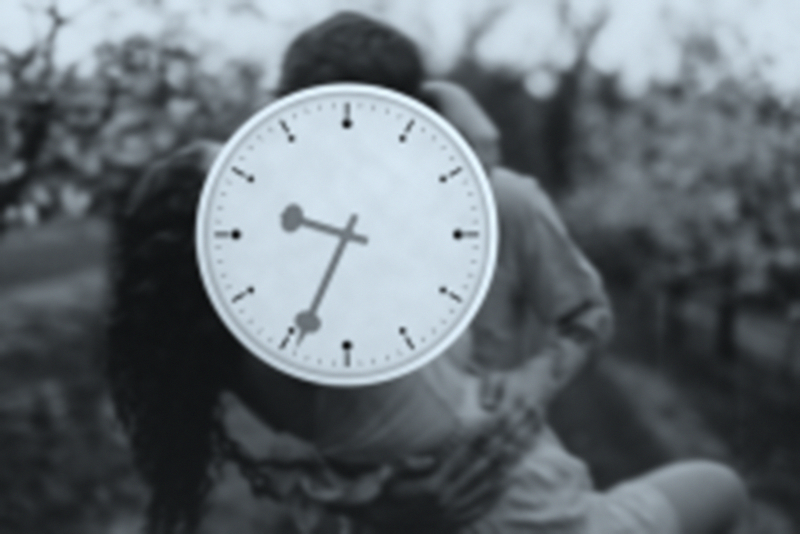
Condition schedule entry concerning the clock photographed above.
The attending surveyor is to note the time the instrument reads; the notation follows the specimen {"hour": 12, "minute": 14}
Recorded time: {"hour": 9, "minute": 34}
